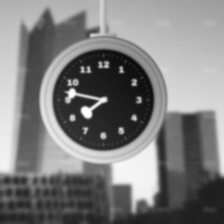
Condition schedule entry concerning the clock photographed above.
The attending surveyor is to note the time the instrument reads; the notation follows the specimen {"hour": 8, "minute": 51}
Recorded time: {"hour": 7, "minute": 47}
